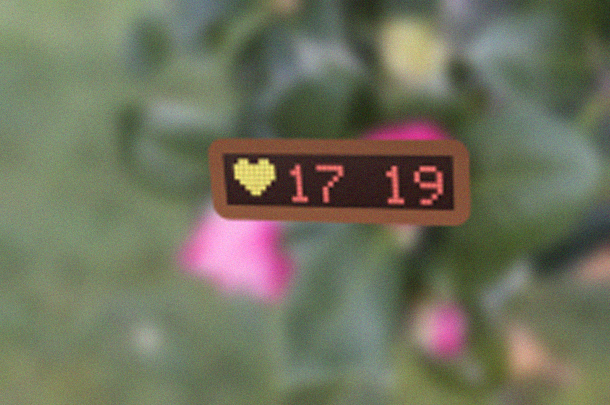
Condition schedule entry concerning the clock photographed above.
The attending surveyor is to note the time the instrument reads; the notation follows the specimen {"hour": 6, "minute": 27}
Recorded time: {"hour": 17, "minute": 19}
